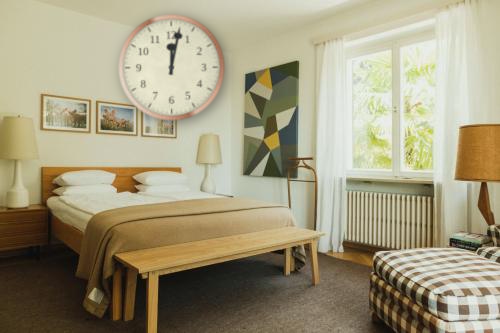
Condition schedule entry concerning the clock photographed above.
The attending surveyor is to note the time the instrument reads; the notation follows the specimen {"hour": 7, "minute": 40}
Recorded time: {"hour": 12, "minute": 2}
